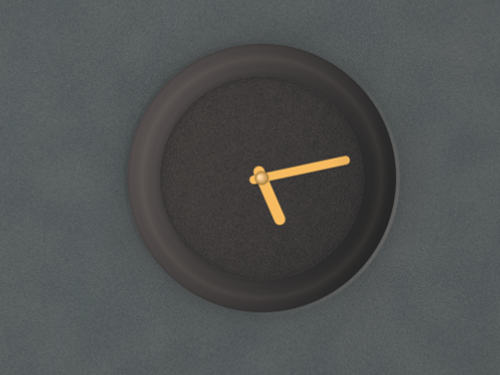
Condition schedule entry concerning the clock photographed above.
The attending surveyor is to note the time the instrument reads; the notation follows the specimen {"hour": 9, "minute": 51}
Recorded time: {"hour": 5, "minute": 13}
